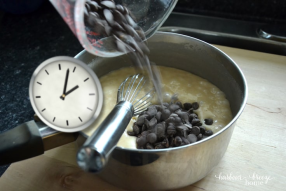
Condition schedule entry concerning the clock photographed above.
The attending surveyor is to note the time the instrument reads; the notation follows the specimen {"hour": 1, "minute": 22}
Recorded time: {"hour": 2, "minute": 3}
